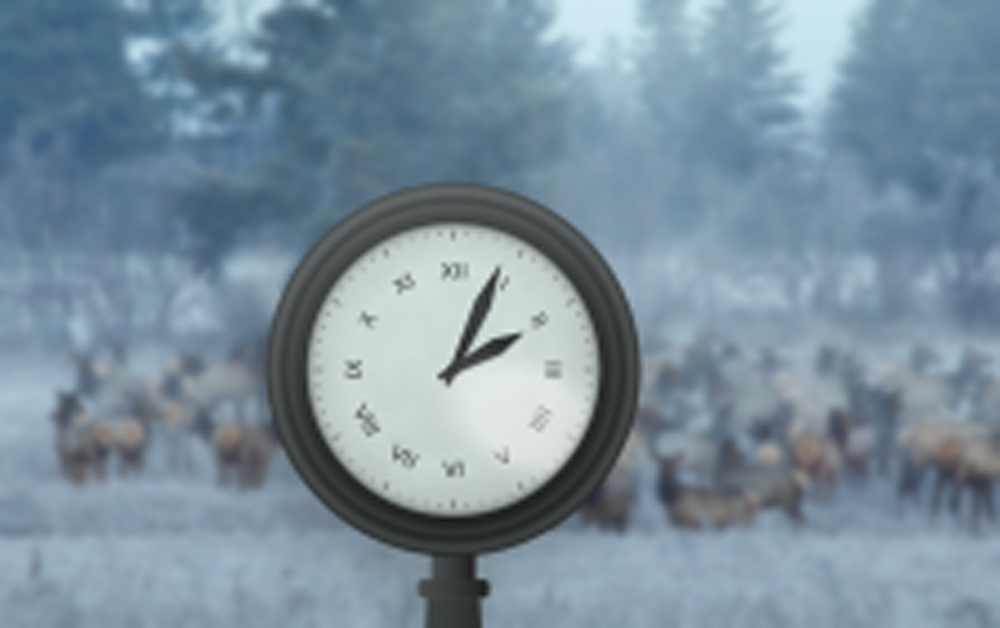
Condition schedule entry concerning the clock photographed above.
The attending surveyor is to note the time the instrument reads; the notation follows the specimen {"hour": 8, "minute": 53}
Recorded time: {"hour": 2, "minute": 4}
